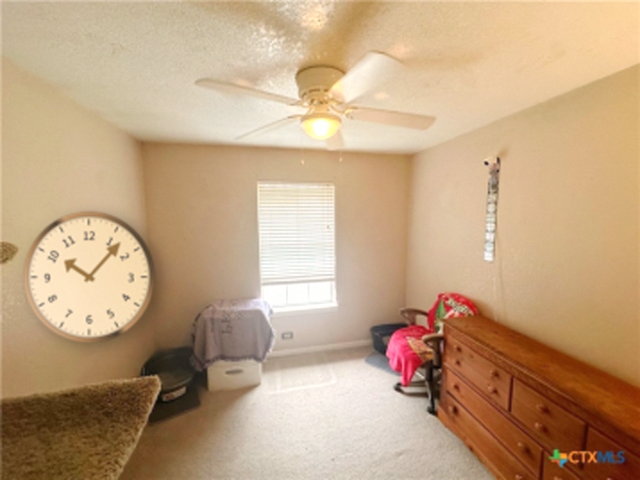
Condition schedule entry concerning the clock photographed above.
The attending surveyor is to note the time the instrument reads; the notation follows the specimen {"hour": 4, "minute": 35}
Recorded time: {"hour": 10, "minute": 7}
